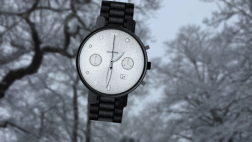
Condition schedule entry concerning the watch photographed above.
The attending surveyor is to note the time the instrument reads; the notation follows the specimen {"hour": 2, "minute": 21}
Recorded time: {"hour": 1, "minute": 31}
